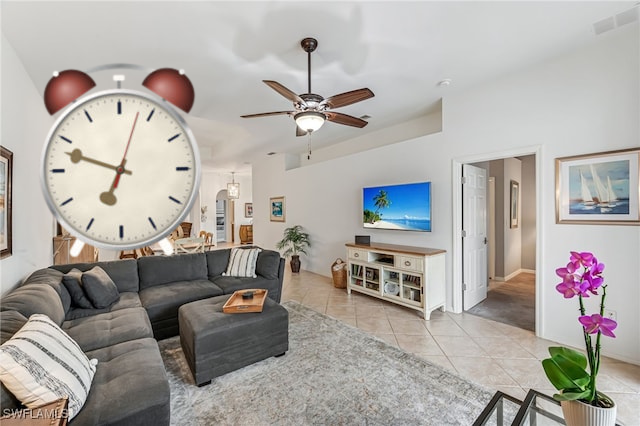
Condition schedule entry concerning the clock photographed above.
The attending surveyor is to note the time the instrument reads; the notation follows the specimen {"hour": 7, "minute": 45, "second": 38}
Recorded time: {"hour": 6, "minute": 48, "second": 3}
